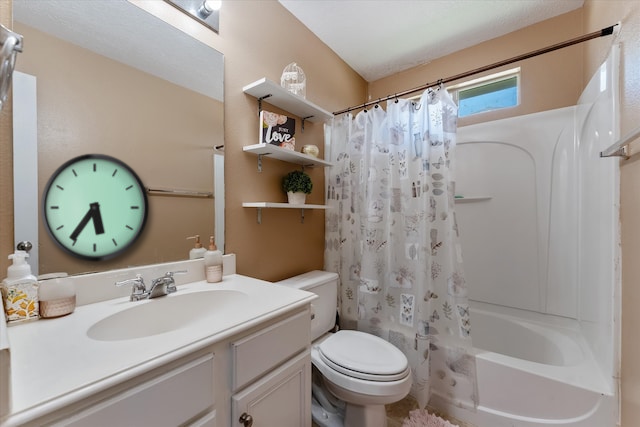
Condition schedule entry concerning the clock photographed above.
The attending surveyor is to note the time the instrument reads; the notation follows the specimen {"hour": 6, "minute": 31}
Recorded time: {"hour": 5, "minute": 36}
